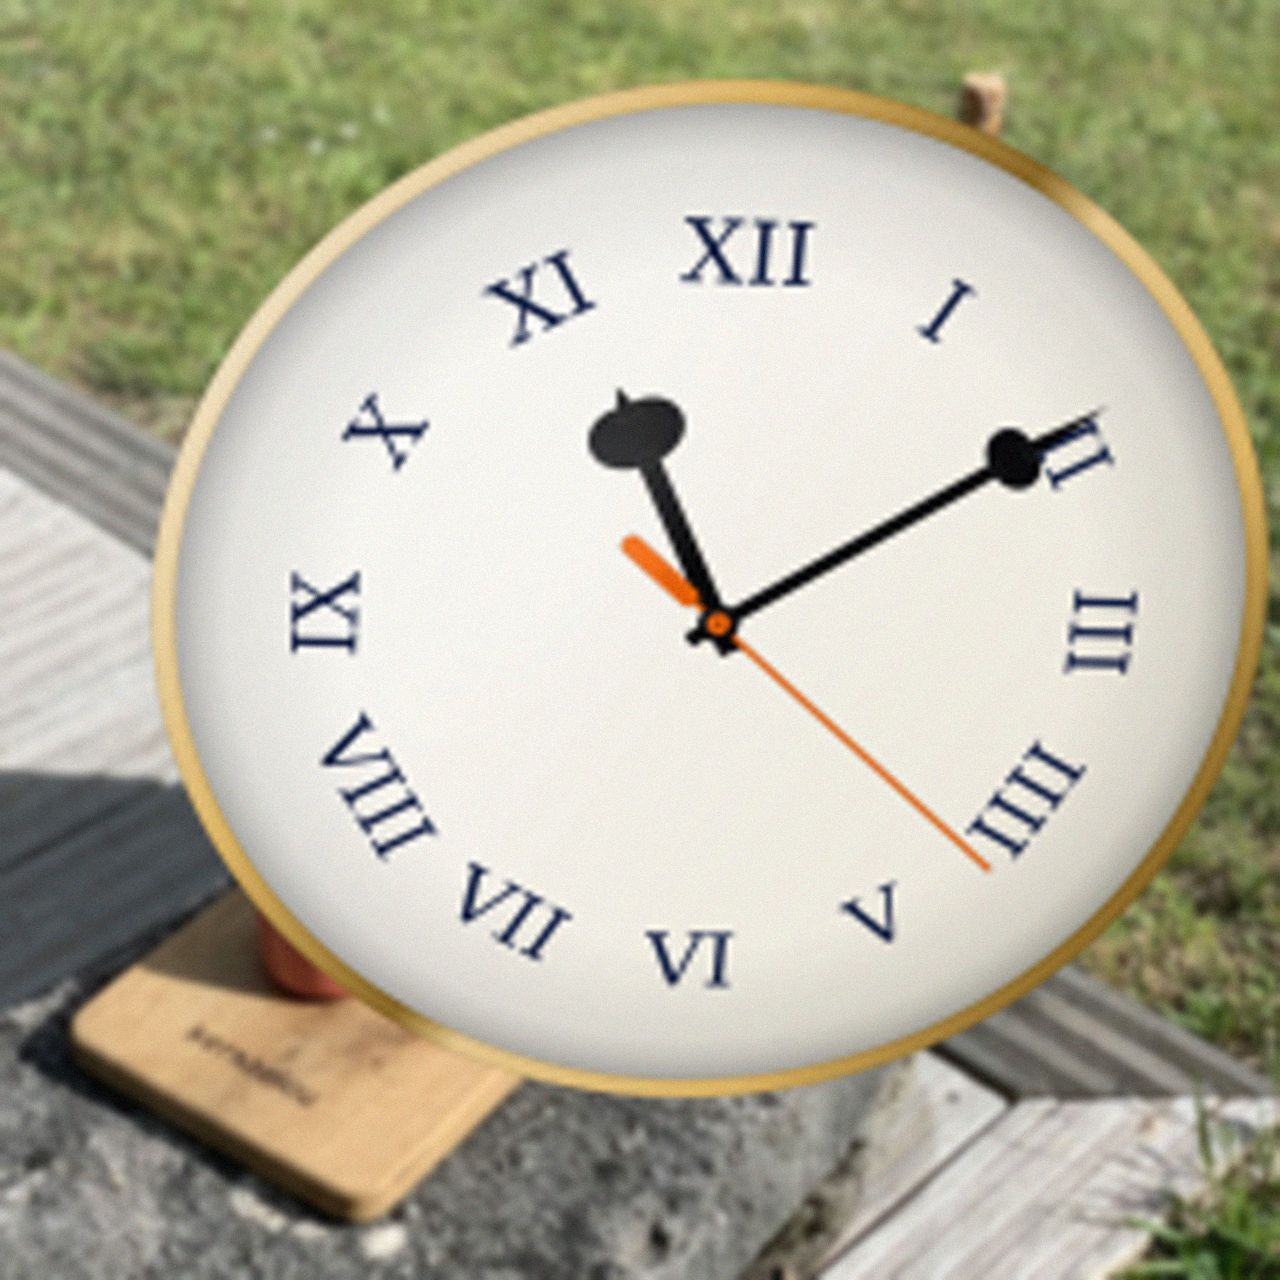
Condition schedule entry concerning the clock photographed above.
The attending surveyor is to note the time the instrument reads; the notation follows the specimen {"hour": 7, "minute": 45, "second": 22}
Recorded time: {"hour": 11, "minute": 9, "second": 22}
